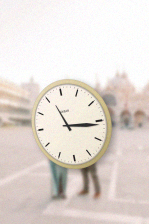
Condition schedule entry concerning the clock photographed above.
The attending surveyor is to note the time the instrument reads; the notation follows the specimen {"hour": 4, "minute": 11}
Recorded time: {"hour": 11, "minute": 16}
